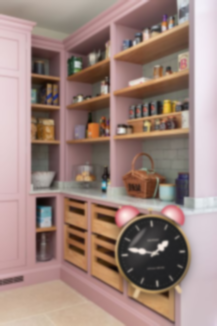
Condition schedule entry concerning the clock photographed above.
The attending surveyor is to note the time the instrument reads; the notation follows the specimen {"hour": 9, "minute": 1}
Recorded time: {"hour": 1, "minute": 47}
